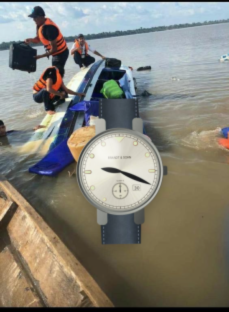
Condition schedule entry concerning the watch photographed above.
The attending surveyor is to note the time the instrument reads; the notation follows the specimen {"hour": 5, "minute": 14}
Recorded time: {"hour": 9, "minute": 19}
